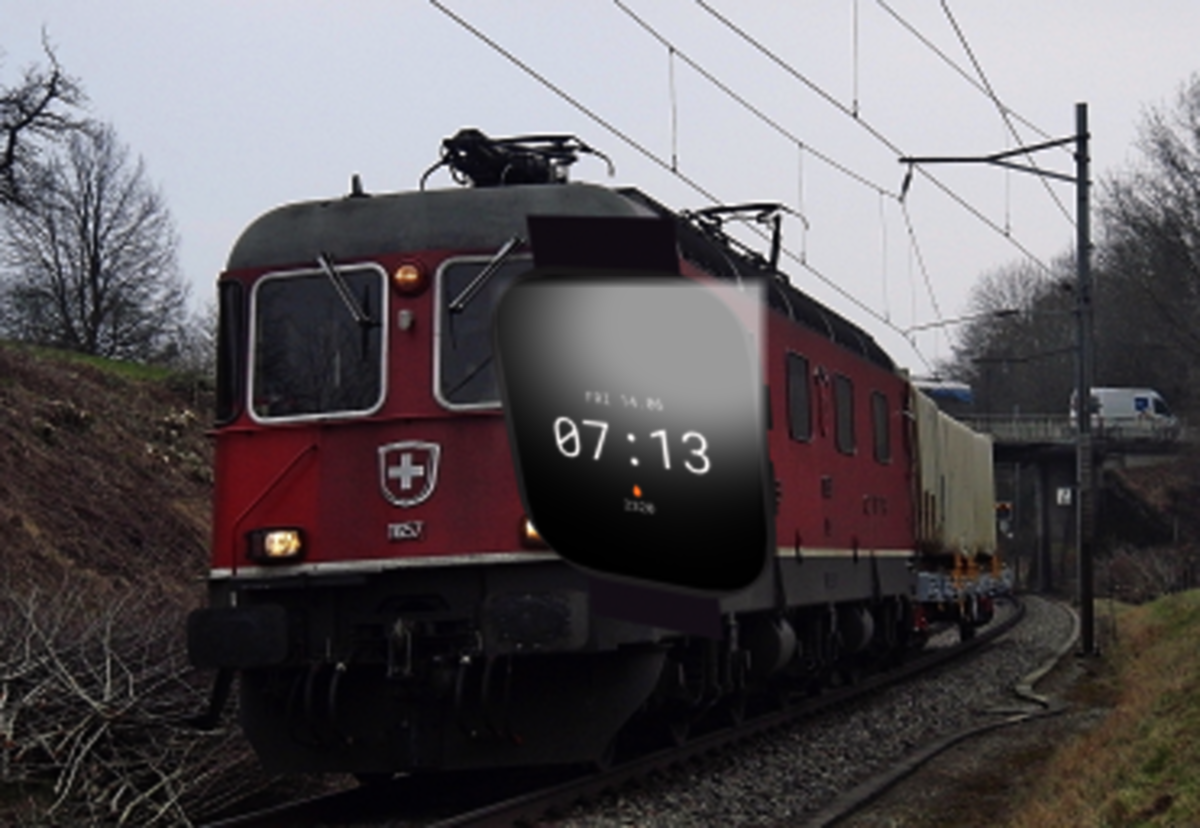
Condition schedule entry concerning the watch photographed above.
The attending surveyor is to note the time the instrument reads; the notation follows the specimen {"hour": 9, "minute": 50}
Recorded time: {"hour": 7, "minute": 13}
